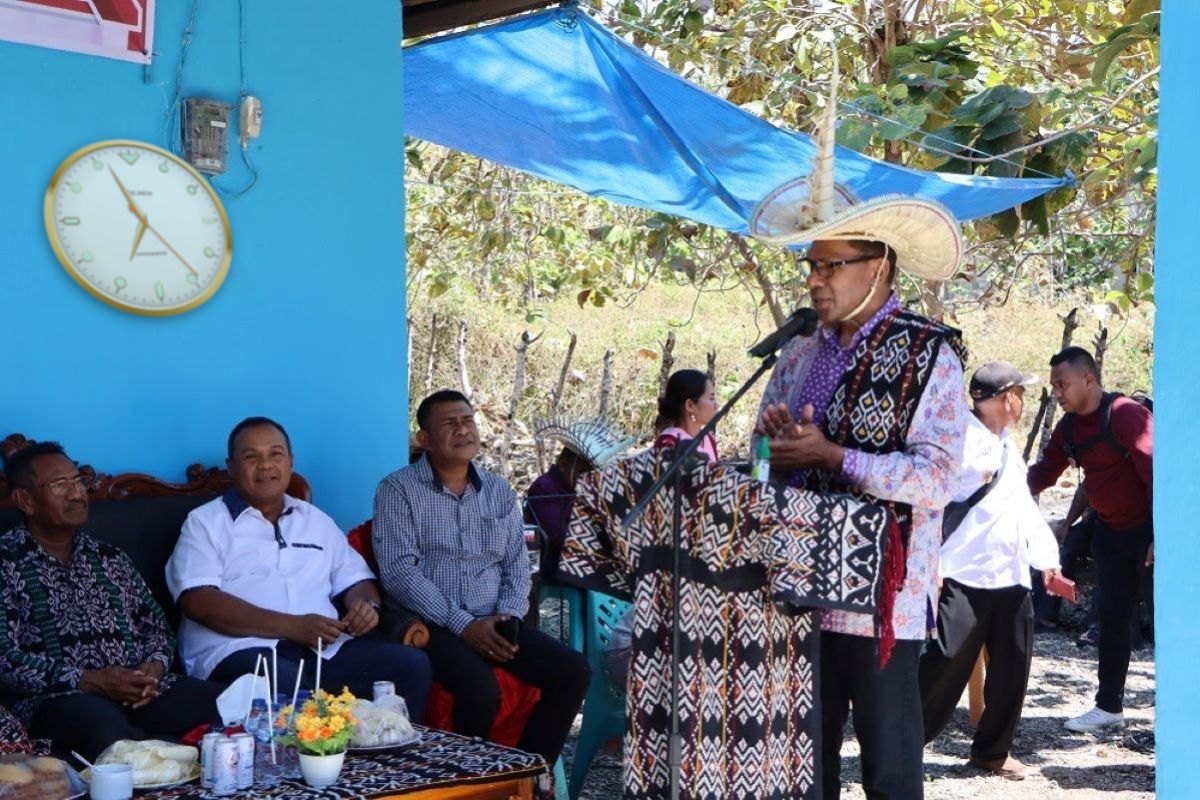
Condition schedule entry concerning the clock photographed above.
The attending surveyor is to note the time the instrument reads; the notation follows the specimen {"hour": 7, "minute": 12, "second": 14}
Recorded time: {"hour": 6, "minute": 56, "second": 24}
